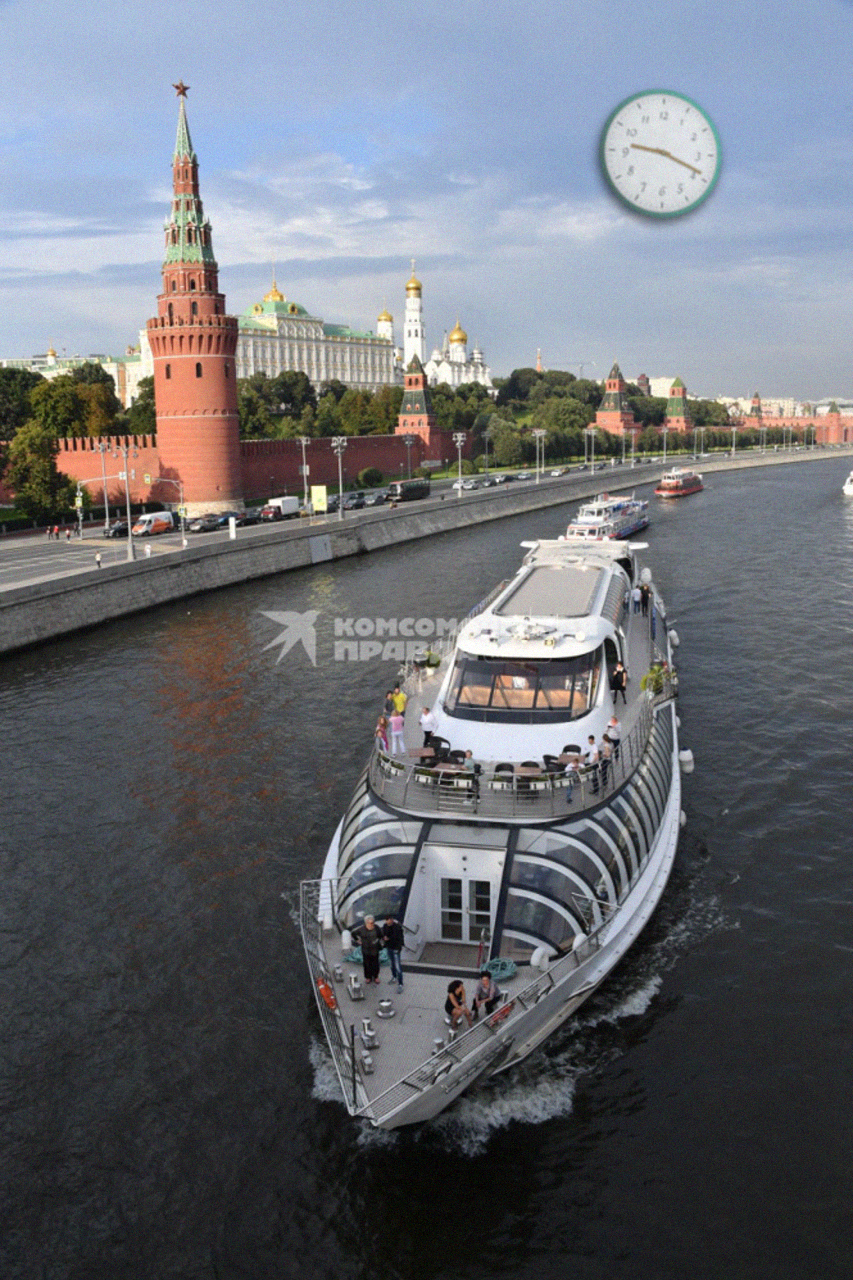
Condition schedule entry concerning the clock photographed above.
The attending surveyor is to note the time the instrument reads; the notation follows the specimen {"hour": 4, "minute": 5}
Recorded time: {"hour": 9, "minute": 19}
